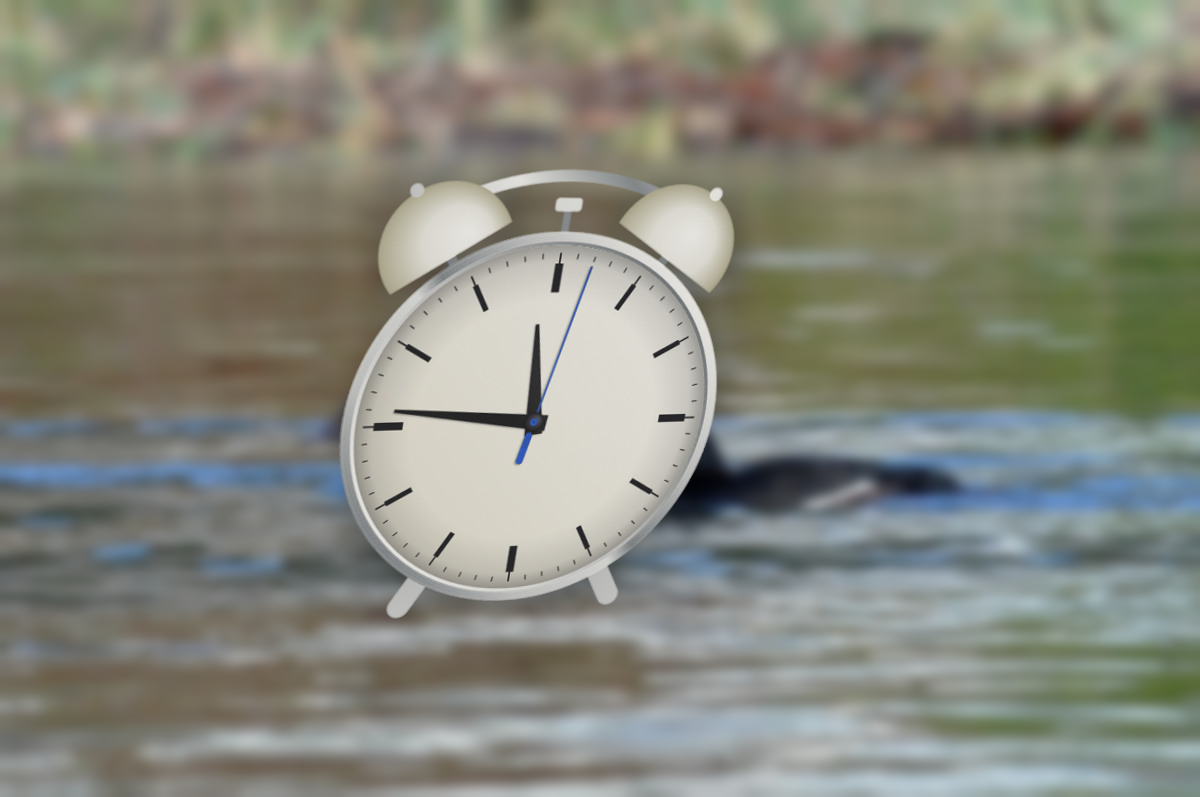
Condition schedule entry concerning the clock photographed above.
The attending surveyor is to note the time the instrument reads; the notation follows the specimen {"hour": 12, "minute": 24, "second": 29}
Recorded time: {"hour": 11, "minute": 46, "second": 2}
